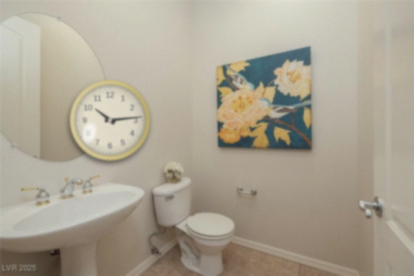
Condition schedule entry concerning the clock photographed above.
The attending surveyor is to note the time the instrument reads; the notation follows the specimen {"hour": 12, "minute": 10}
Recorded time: {"hour": 10, "minute": 14}
